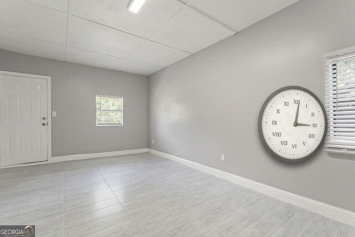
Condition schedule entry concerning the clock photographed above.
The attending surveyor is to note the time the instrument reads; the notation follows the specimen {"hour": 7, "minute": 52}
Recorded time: {"hour": 3, "minute": 1}
